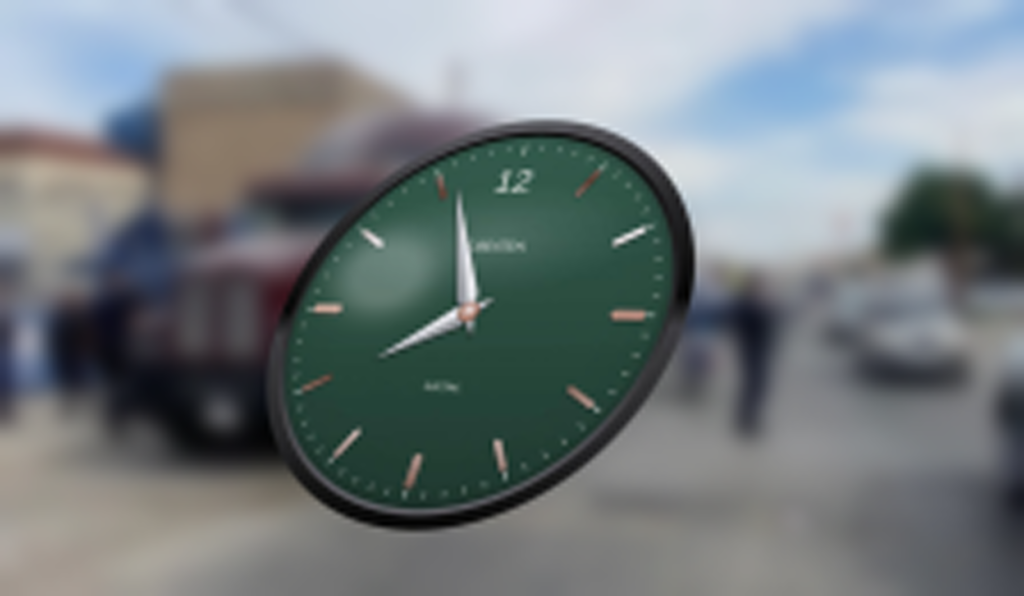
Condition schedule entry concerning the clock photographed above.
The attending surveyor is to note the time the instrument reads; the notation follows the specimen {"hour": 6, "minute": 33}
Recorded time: {"hour": 7, "minute": 56}
